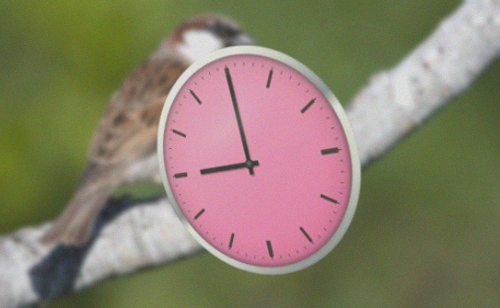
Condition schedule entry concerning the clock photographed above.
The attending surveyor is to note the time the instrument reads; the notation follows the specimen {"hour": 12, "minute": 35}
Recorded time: {"hour": 9, "minute": 0}
